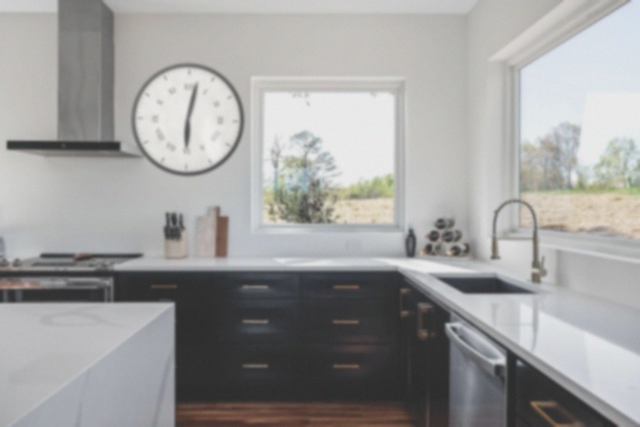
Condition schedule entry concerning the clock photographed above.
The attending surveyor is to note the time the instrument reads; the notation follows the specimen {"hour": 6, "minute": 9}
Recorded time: {"hour": 6, "minute": 2}
